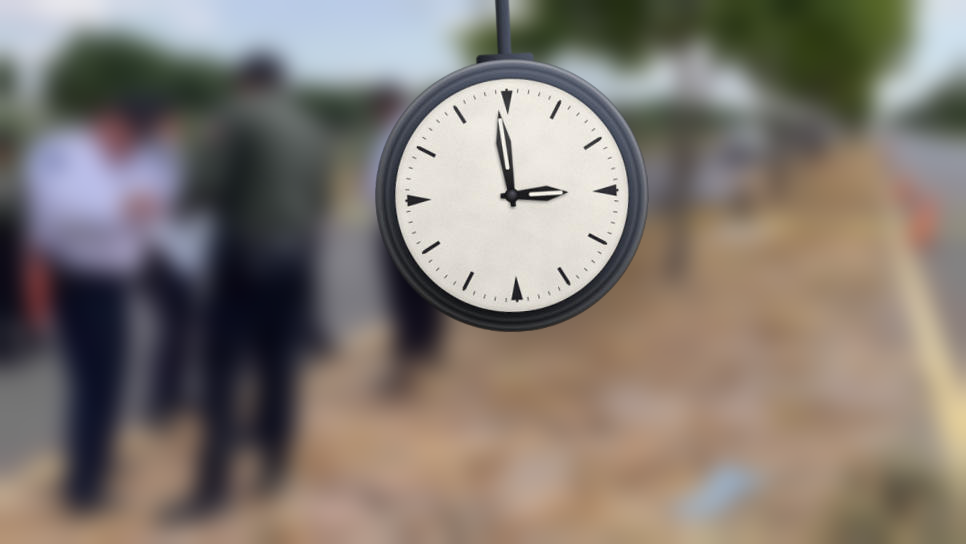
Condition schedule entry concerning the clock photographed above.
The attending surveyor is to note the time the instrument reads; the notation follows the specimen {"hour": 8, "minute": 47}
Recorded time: {"hour": 2, "minute": 59}
